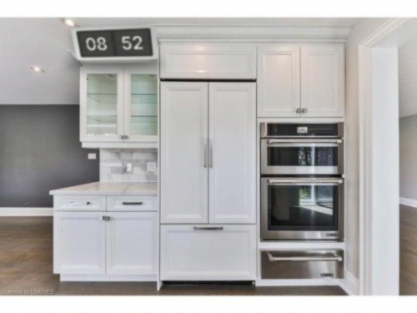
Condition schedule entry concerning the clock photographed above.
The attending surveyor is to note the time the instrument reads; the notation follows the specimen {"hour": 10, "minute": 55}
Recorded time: {"hour": 8, "minute": 52}
